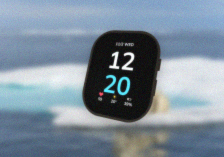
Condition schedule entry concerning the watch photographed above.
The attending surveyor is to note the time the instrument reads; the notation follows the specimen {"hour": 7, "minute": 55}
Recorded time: {"hour": 12, "minute": 20}
